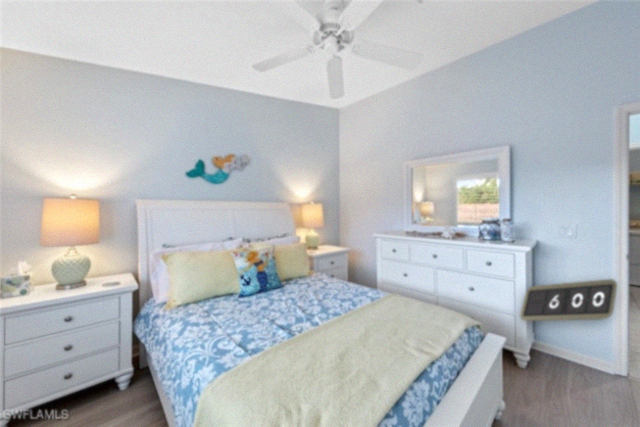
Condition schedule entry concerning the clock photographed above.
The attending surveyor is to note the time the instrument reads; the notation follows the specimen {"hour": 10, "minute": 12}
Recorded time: {"hour": 6, "minute": 0}
